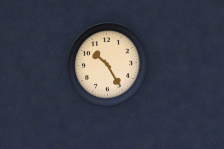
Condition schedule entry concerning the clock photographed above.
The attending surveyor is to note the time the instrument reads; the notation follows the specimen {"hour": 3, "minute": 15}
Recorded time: {"hour": 10, "minute": 25}
